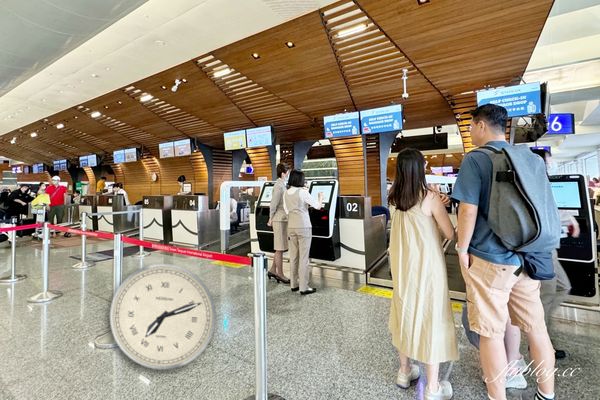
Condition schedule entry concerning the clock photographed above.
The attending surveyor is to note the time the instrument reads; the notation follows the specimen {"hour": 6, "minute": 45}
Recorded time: {"hour": 7, "minute": 11}
